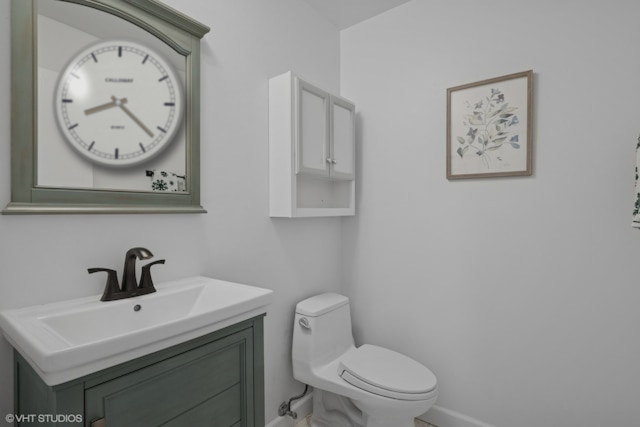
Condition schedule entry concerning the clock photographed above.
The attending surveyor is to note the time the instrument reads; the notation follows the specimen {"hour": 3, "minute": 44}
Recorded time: {"hour": 8, "minute": 22}
